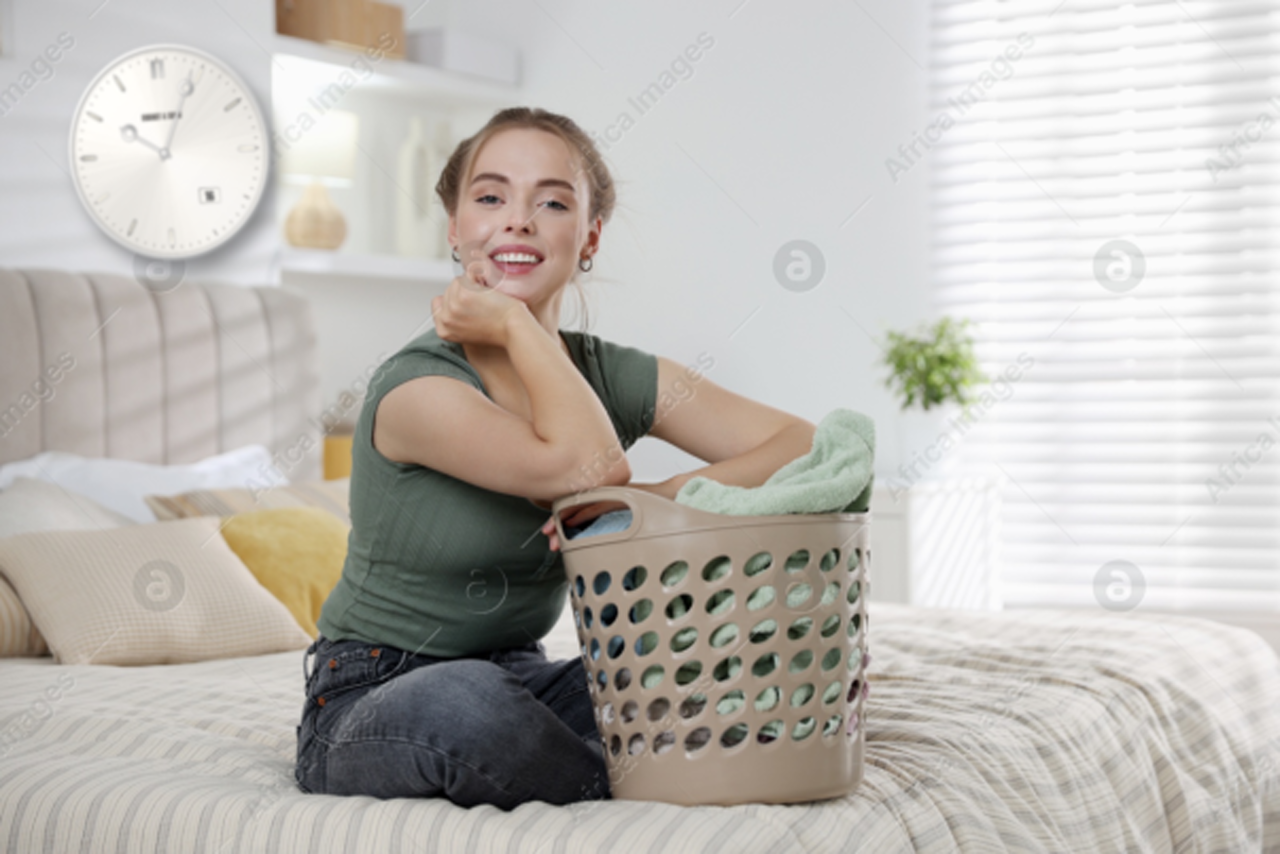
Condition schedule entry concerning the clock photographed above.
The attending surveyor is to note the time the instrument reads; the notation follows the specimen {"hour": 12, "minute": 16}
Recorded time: {"hour": 10, "minute": 4}
